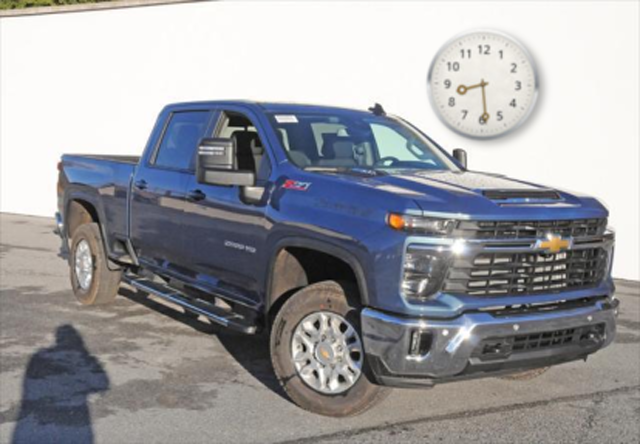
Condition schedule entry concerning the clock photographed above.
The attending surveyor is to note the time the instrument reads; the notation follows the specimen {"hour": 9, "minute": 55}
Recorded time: {"hour": 8, "minute": 29}
